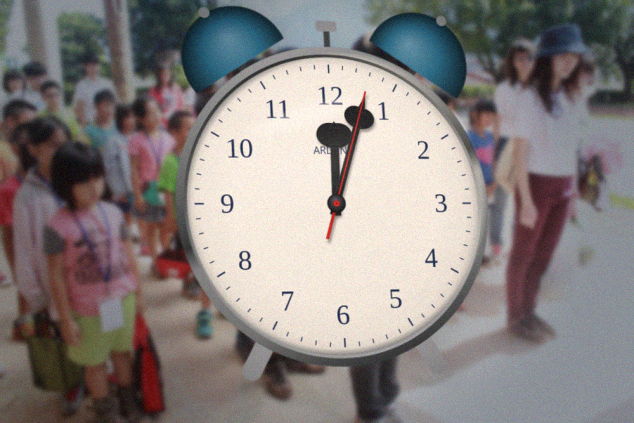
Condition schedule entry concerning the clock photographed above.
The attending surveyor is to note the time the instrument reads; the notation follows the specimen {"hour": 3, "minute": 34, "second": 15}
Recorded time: {"hour": 12, "minute": 3, "second": 3}
